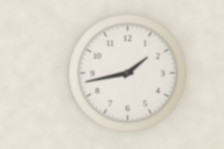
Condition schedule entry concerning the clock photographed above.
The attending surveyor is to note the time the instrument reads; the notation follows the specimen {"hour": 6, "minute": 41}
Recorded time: {"hour": 1, "minute": 43}
